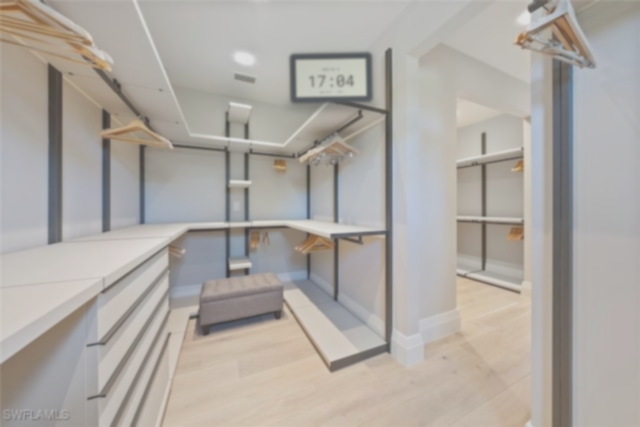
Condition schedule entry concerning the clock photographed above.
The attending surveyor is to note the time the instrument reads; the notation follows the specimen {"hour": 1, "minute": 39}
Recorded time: {"hour": 17, "minute": 4}
